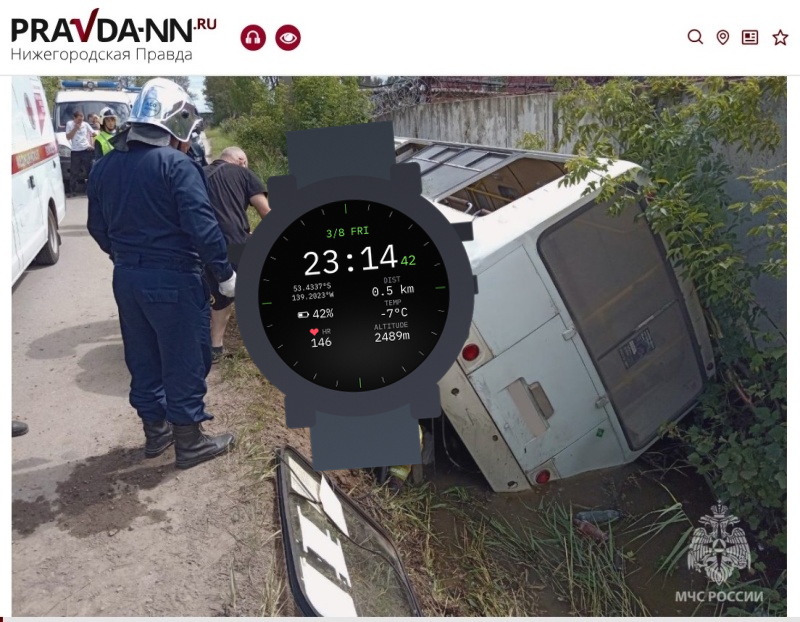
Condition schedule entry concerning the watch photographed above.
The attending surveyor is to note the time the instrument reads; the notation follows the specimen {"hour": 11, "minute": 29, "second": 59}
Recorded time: {"hour": 23, "minute": 14, "second": 42}
